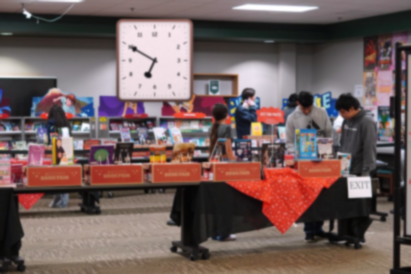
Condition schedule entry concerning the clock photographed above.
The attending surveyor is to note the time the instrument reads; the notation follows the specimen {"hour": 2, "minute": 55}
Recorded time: {"hour": 6, "minute": 50}
